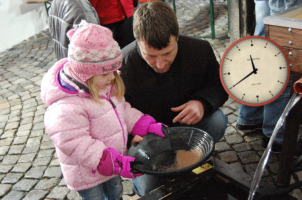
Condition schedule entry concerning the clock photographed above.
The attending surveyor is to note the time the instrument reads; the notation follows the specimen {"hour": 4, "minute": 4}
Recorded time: {"hour": 11, "minute": 40}
